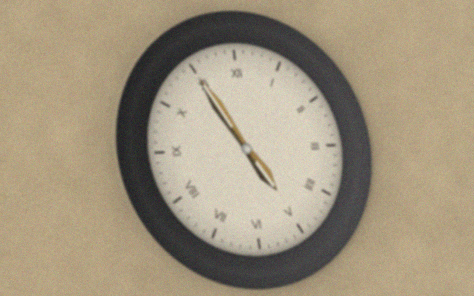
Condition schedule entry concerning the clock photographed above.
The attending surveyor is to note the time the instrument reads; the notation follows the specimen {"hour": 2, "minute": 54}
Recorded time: {"hour": 4, "minute": 55}
